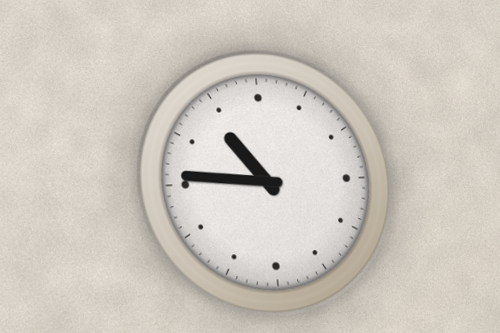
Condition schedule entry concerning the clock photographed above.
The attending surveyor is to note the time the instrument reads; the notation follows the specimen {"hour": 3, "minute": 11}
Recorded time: {"hour": 10, "minute": 46}
